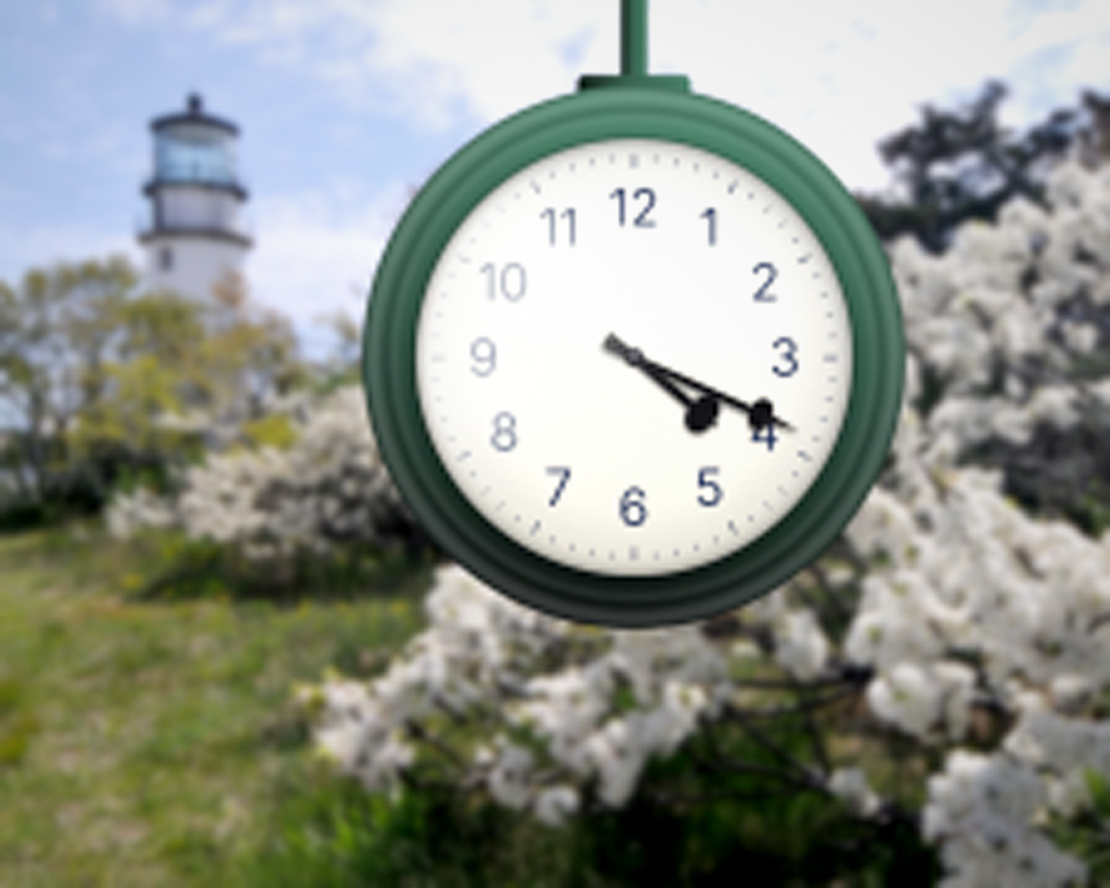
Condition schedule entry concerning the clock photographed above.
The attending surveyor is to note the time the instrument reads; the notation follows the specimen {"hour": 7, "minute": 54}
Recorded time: {"hour": 4, "minute": 19}
